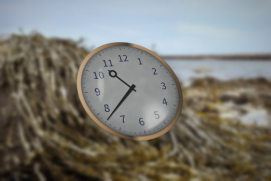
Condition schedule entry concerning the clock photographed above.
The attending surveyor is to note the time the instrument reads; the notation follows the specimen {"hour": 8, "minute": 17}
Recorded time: {"hour": 10, "minute": 38}
